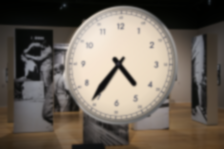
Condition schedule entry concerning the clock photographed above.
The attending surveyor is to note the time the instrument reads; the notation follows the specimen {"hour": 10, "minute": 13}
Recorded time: {"hour": 4, "minute": 36}
